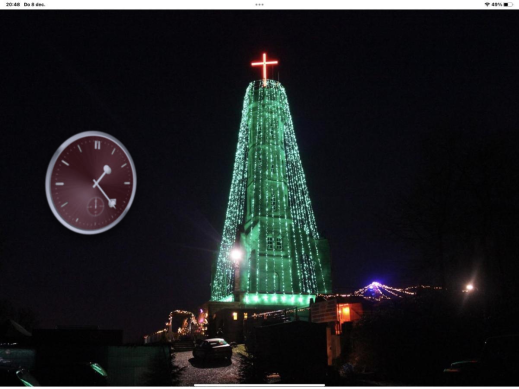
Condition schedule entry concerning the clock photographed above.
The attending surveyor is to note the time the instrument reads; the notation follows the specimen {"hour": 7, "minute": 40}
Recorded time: {"hour": 1, "minute": 23}
